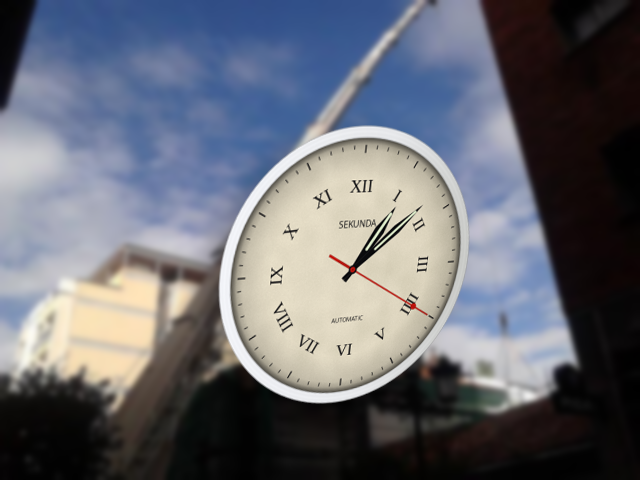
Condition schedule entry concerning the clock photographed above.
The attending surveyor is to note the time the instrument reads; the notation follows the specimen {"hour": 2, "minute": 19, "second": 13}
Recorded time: {"hour": 1, "minute": 8, "second": 20}
